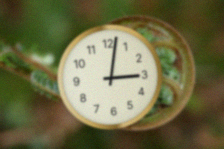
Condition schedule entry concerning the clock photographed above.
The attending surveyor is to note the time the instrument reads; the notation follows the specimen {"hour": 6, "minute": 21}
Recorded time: {"hour": 3, "minute": 2}
